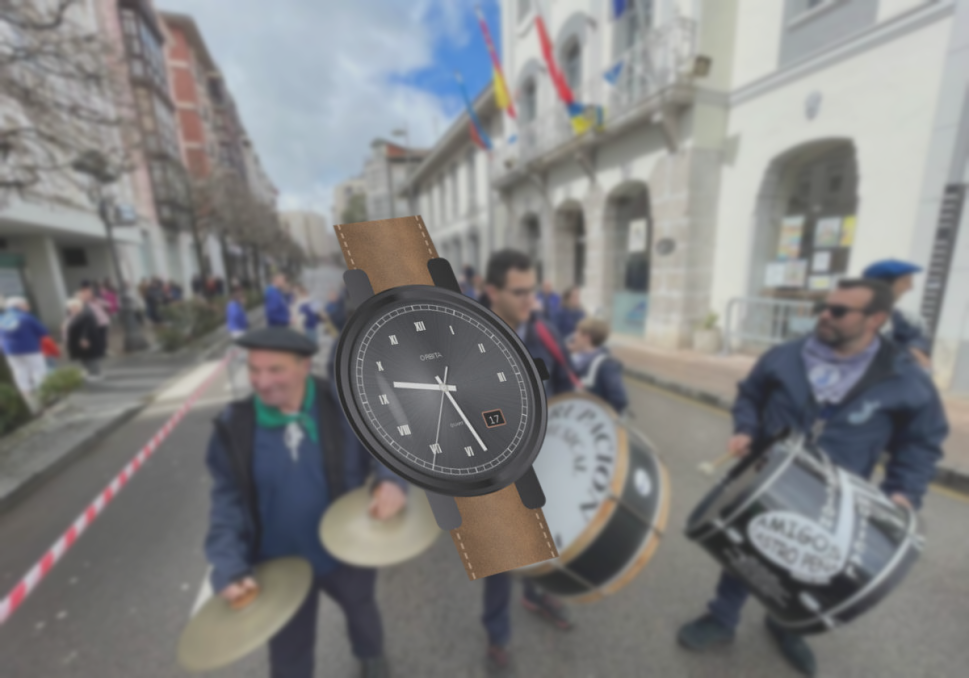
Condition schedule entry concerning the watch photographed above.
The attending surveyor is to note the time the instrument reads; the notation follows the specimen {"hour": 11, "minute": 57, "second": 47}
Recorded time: {"hour": 9, "minute": 27, "second": 35}
